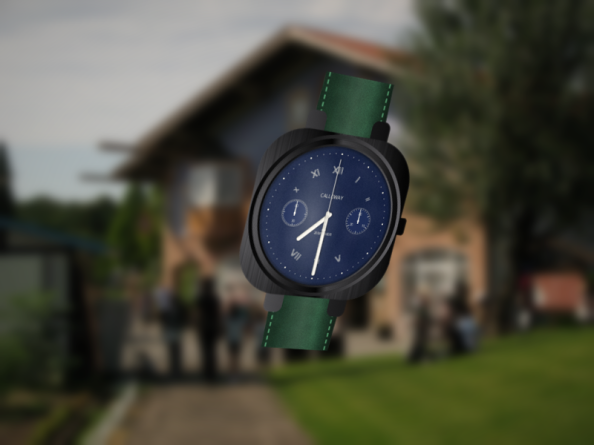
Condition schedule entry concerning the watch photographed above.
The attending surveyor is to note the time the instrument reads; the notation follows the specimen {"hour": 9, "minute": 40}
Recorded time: {"hour": 7, "minute": 30}
